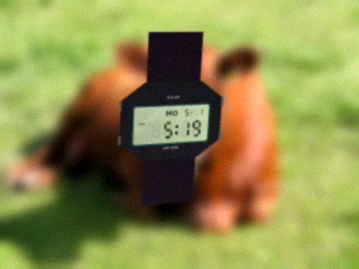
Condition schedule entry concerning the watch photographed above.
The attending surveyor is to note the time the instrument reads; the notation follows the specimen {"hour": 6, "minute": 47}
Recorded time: {"hour": 5, "minute": 19}
